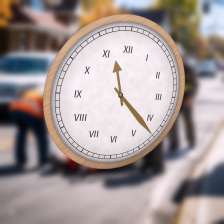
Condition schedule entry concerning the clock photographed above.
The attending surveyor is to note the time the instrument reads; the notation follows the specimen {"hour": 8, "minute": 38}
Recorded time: {"hour": 11, "minute": 22}
